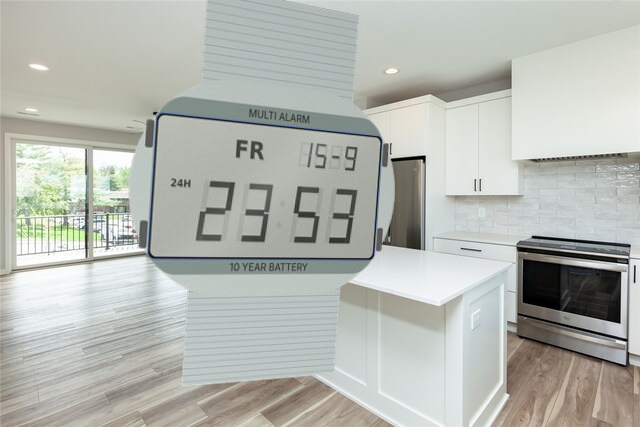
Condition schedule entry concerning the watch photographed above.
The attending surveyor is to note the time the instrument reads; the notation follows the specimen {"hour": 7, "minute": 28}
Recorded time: {"hour": 23, "minute": 53}
